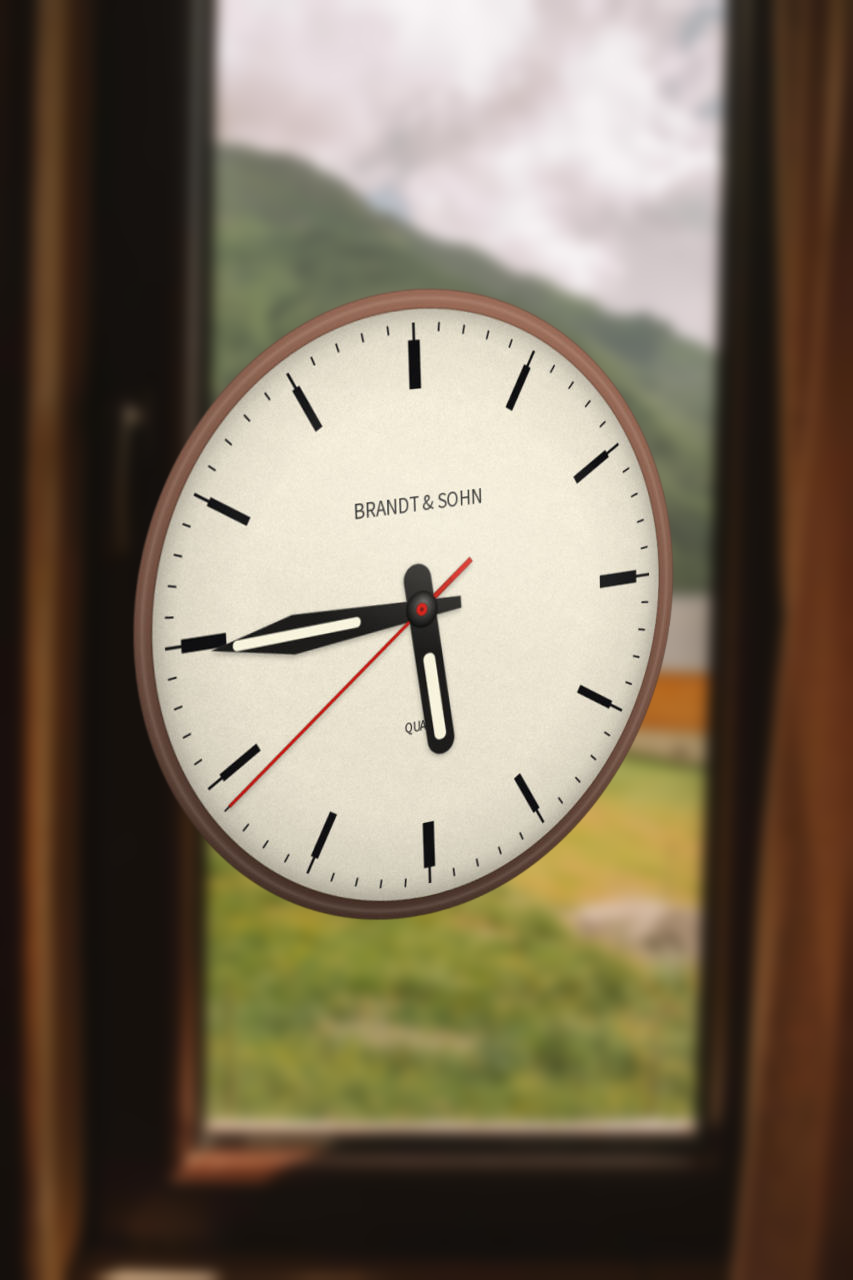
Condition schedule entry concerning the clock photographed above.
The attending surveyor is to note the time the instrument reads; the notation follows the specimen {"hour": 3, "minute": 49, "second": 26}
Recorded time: {"hour": 5, "minute": 44, "second": 39}
